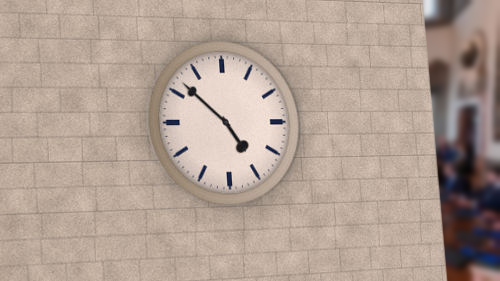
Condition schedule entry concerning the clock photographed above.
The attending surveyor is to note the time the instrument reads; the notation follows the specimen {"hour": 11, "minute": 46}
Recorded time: {"hour": 4, "minute": 52}
